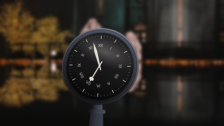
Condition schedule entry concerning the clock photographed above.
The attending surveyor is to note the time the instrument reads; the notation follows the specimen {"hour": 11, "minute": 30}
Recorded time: {"hour": 6, "minute": 57}
